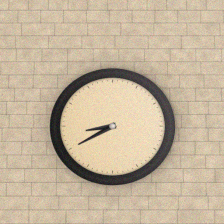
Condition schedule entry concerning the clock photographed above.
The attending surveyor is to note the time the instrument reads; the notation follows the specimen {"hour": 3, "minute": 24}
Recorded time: {"hour": 8, "minute": 40}
